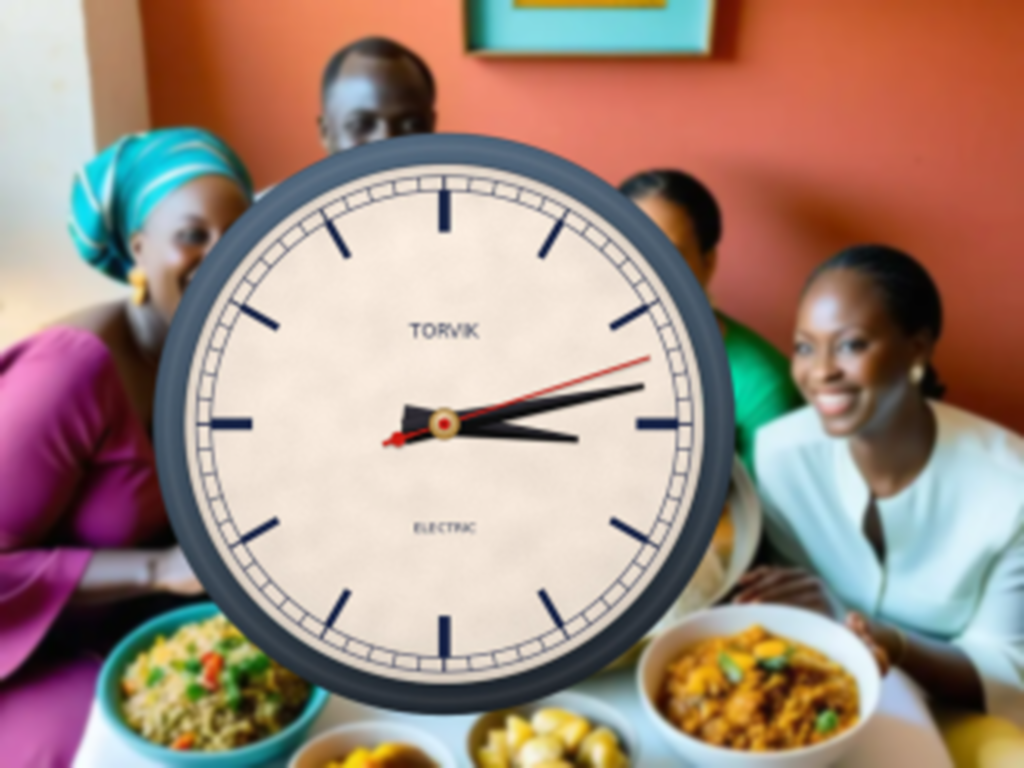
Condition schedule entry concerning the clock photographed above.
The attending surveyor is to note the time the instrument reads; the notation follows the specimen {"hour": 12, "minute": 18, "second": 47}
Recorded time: {"hour": 3, "minute": 13, "second": 12}
